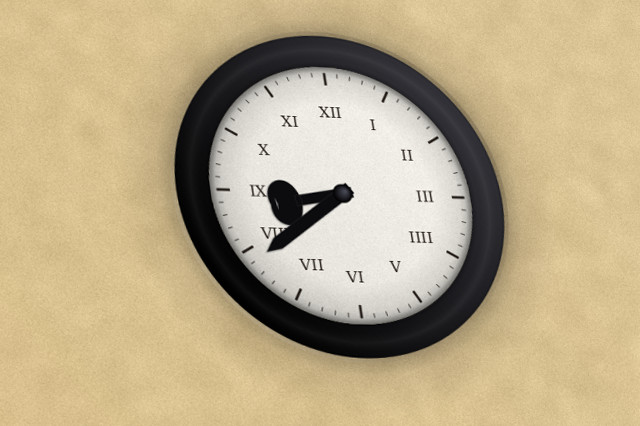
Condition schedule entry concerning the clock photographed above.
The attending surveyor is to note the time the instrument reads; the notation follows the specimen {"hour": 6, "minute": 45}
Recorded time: {"hour": 8, "minute": 39}
